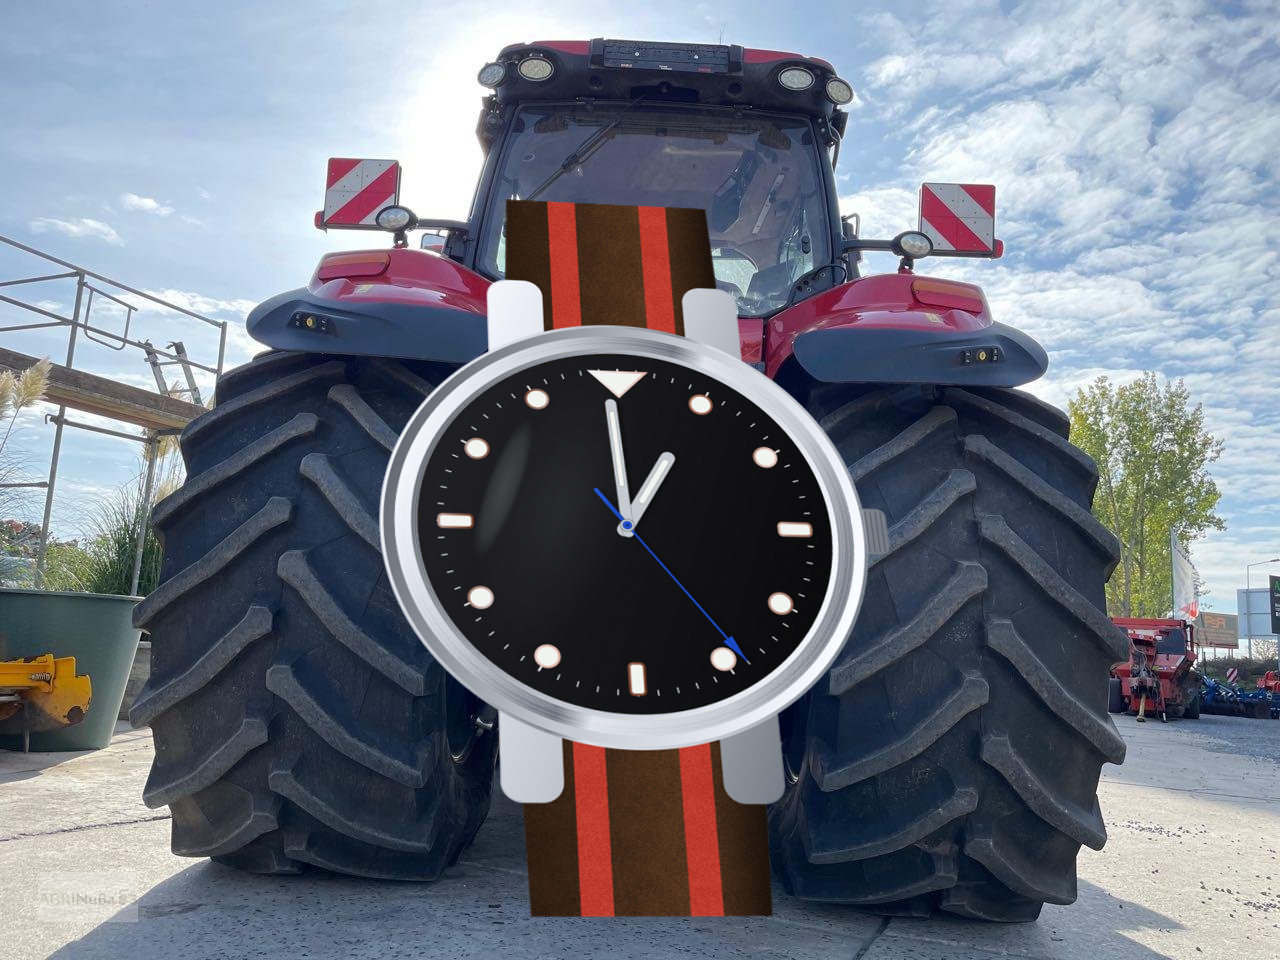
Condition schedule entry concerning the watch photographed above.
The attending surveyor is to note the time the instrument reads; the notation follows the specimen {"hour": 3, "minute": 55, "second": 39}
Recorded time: {"hour": 12, "minute": 59, "second": 24}
